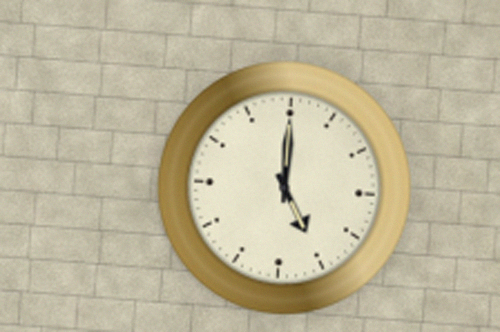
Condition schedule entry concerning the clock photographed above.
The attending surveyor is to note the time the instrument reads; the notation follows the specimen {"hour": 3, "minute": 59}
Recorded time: {"hour": 5, "minute": 0}
